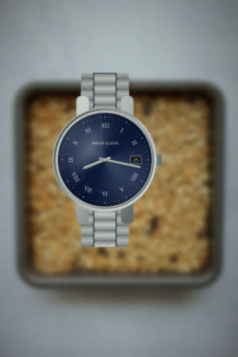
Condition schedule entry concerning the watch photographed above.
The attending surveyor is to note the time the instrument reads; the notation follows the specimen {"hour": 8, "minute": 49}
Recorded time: {"hour": 8, "minute": 17}
